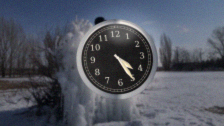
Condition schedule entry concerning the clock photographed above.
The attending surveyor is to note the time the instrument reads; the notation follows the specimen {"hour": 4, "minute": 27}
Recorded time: {"hour": 4, "minute": 25}
